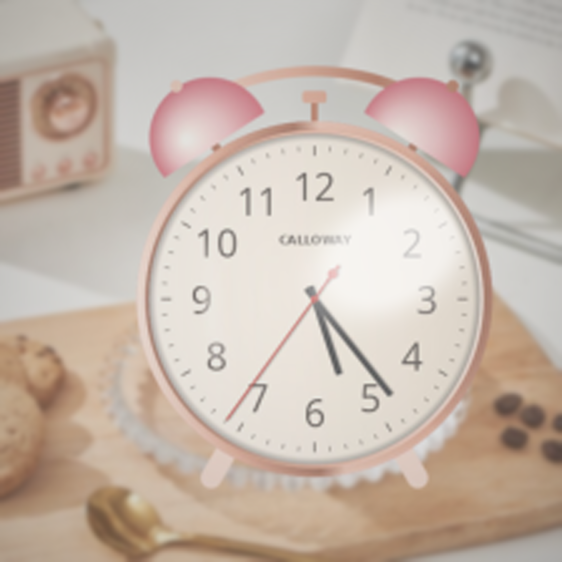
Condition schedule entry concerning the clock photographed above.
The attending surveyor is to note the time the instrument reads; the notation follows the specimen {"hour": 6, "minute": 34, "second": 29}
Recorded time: {"hour": 5, "minute": 23, "second": 36}
